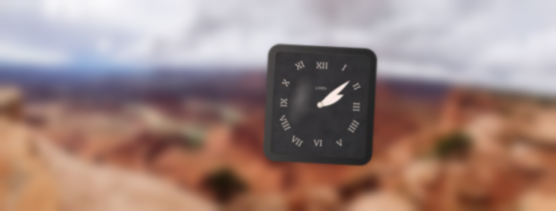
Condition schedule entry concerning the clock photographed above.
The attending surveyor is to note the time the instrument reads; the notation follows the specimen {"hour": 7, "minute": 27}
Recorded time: {"hour": 2, "minute": 8}
